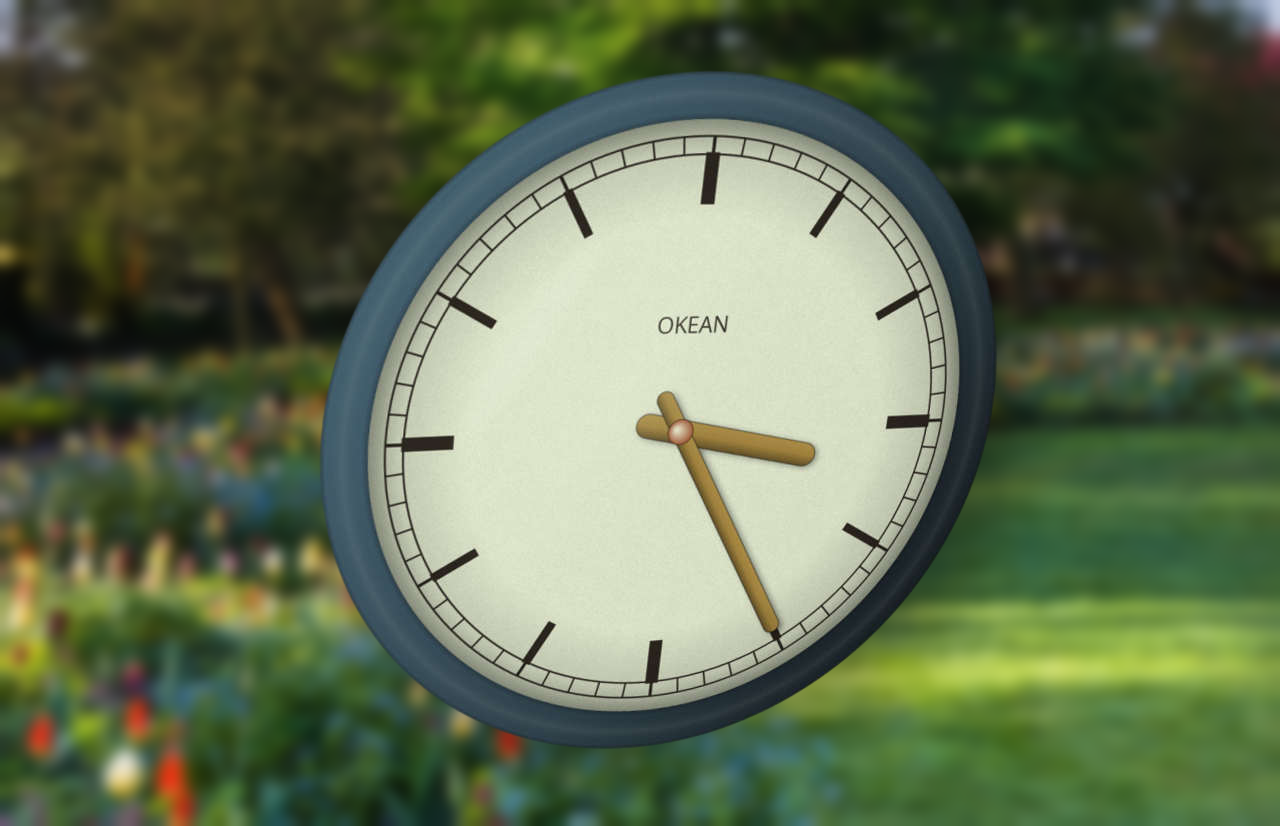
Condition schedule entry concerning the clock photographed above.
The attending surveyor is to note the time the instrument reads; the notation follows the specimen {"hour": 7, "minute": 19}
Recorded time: {"hour": 3, "minute": 25}
